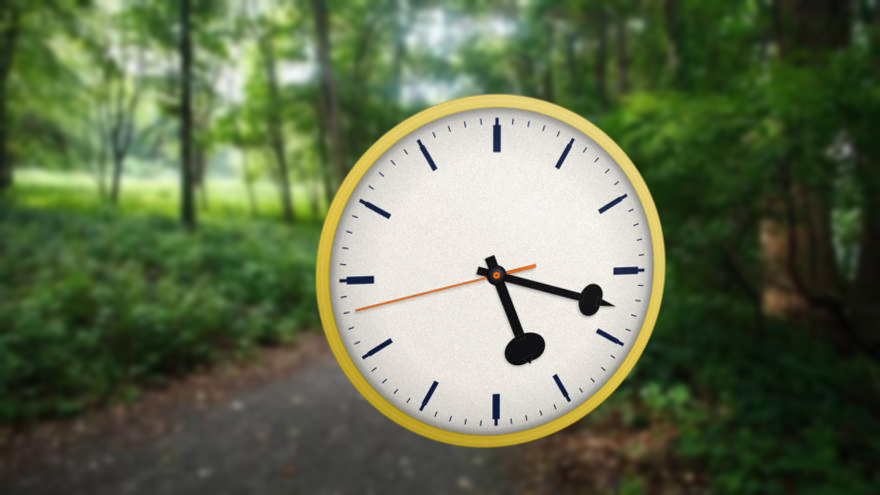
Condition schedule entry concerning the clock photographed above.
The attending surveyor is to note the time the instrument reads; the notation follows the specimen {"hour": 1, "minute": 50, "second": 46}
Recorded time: {"hour": 5, "minute": 17, "second": 43}
